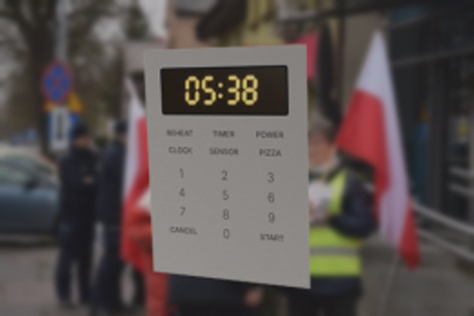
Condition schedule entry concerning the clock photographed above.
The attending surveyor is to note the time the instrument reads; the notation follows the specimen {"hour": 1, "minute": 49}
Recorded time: {"hour": 5, "minute": 38}
